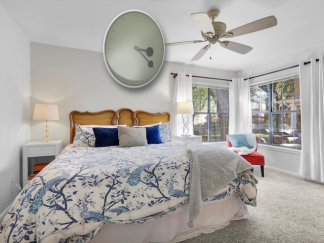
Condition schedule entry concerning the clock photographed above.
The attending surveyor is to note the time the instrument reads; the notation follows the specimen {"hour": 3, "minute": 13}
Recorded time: {"hour": 3, "minute": 22}
